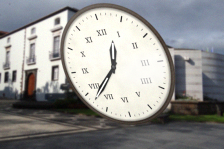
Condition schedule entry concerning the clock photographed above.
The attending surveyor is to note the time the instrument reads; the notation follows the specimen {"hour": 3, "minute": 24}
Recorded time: {"hour": 12, "minute": 38}
